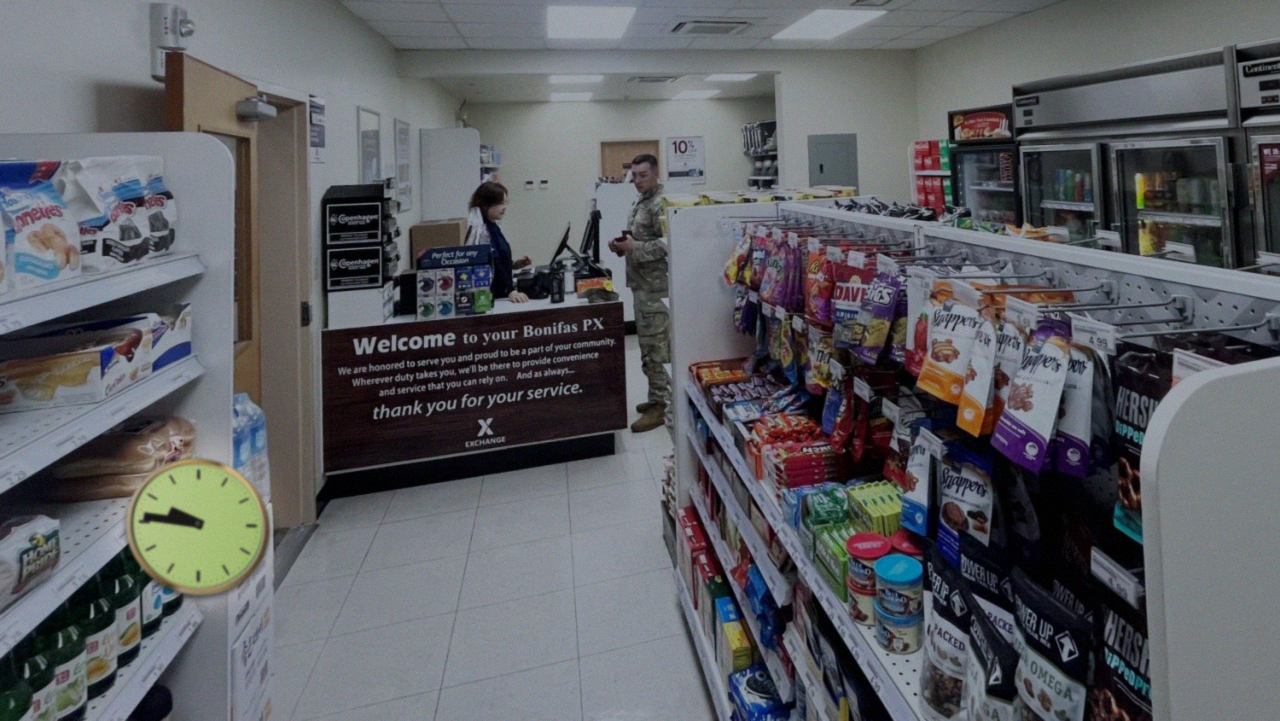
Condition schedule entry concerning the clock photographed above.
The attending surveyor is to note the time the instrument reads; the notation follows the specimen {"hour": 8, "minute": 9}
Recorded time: {"hour": 9, "minute": 46}
